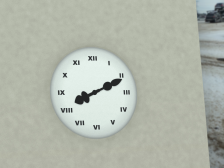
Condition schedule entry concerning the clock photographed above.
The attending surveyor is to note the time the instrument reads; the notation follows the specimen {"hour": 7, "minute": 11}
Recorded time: {"hour": 8, "minute": 11}
